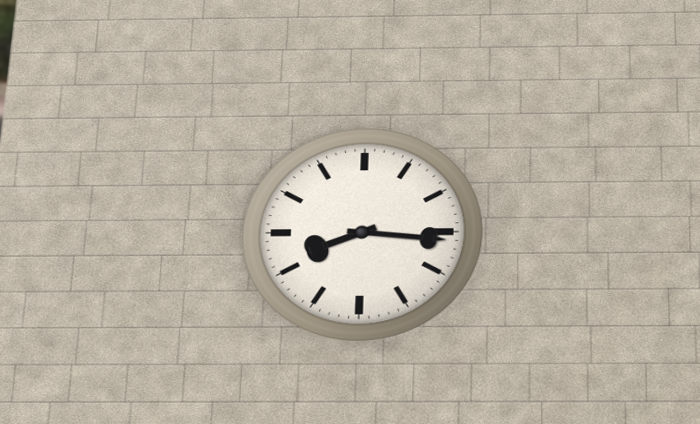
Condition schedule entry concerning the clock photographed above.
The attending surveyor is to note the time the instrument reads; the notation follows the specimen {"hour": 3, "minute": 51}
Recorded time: {"hour": 8, "minute": 16}
